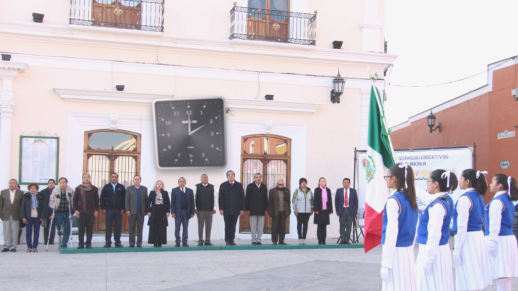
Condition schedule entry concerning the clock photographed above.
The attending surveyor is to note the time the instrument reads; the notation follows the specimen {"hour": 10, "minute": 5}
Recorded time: {"hour": 2, "minute": 0}
